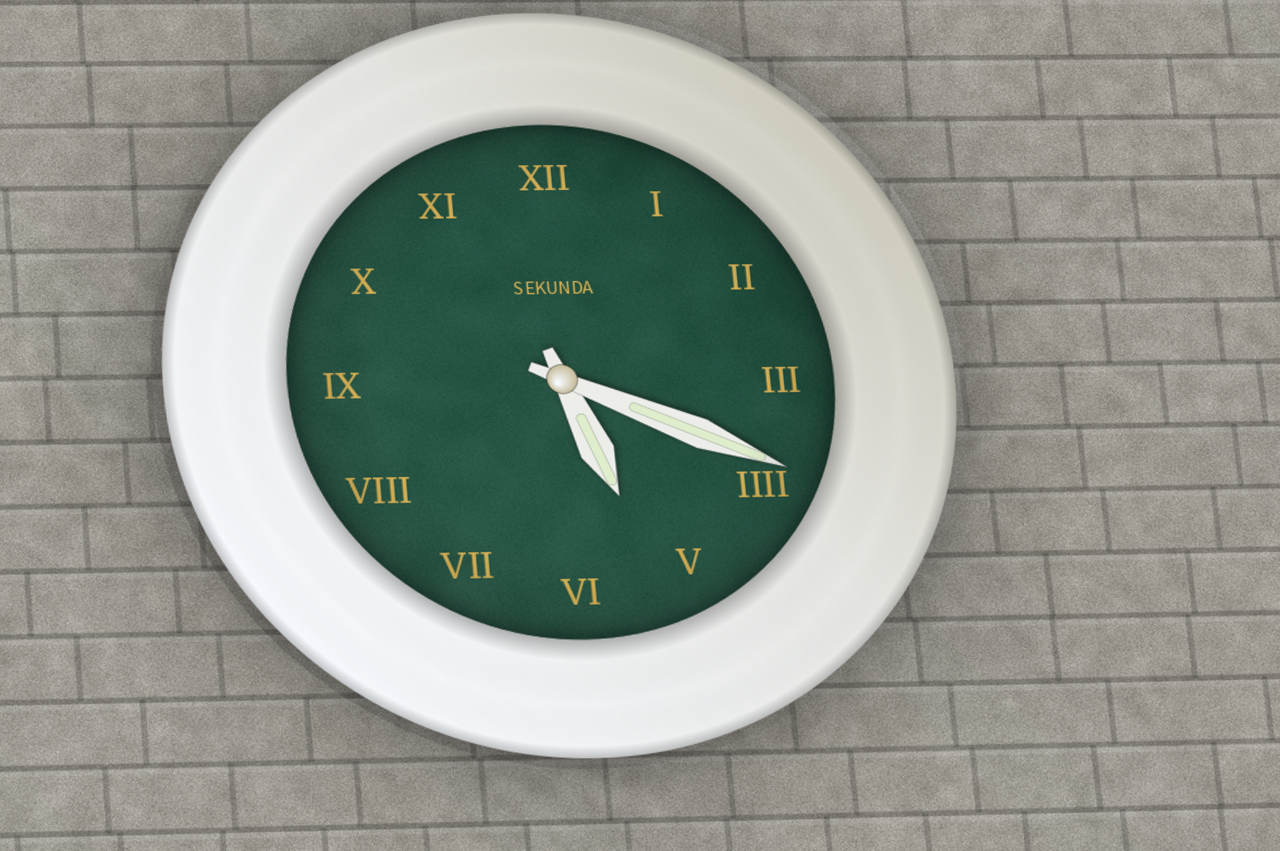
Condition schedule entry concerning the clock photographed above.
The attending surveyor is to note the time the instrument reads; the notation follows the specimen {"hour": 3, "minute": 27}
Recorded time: {"hour": 5, "minute": 19}
